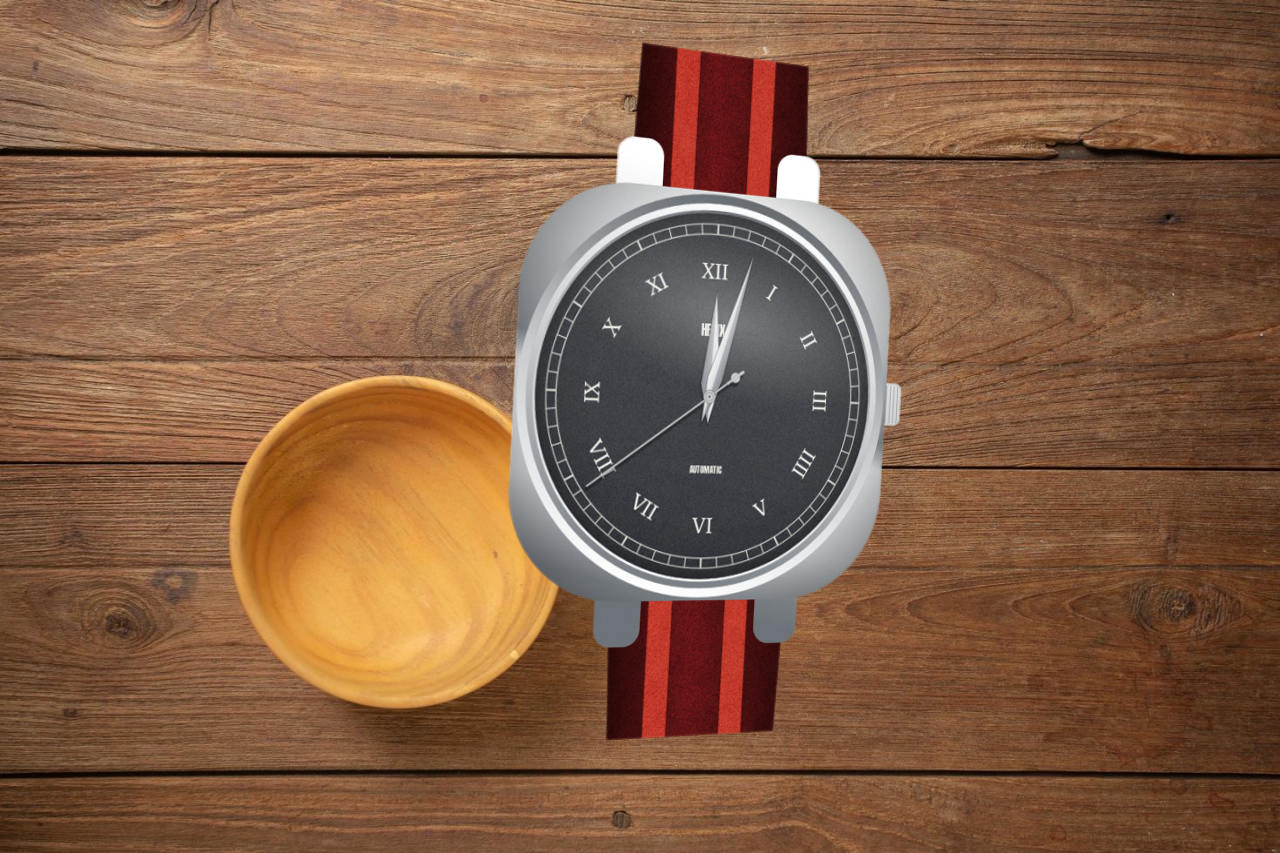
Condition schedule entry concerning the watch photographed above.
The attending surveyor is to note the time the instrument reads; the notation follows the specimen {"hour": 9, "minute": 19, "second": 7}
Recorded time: {"hour": 12, "minute": 2, "second": 39}
